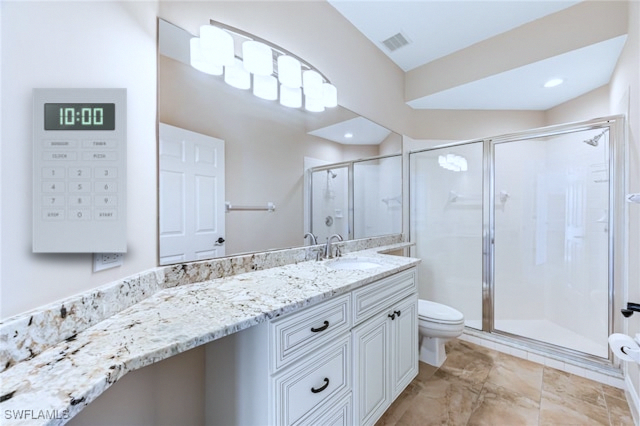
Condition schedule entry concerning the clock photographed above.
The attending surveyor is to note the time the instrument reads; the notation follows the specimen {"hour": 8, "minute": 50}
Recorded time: {"hour": 10, "minute": 0}
